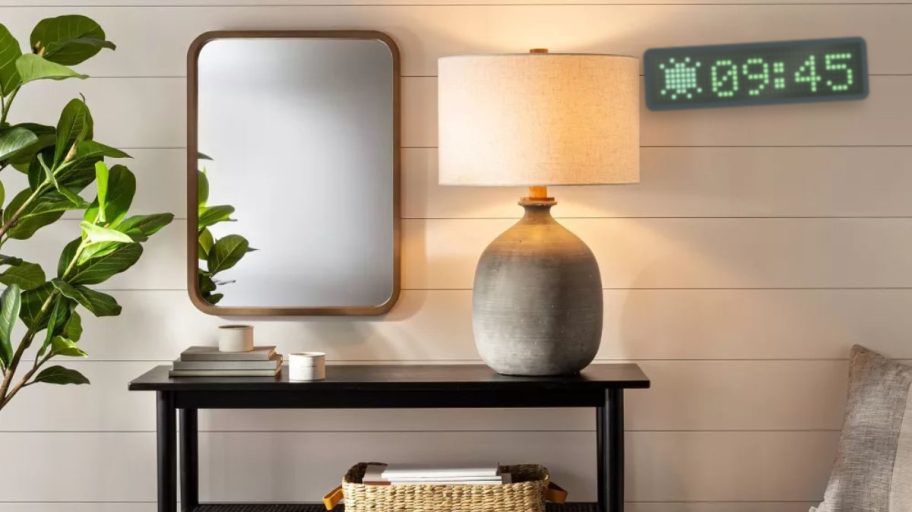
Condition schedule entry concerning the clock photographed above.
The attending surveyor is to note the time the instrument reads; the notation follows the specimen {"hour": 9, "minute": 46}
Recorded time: {"hour": 9, "minute": 45}
